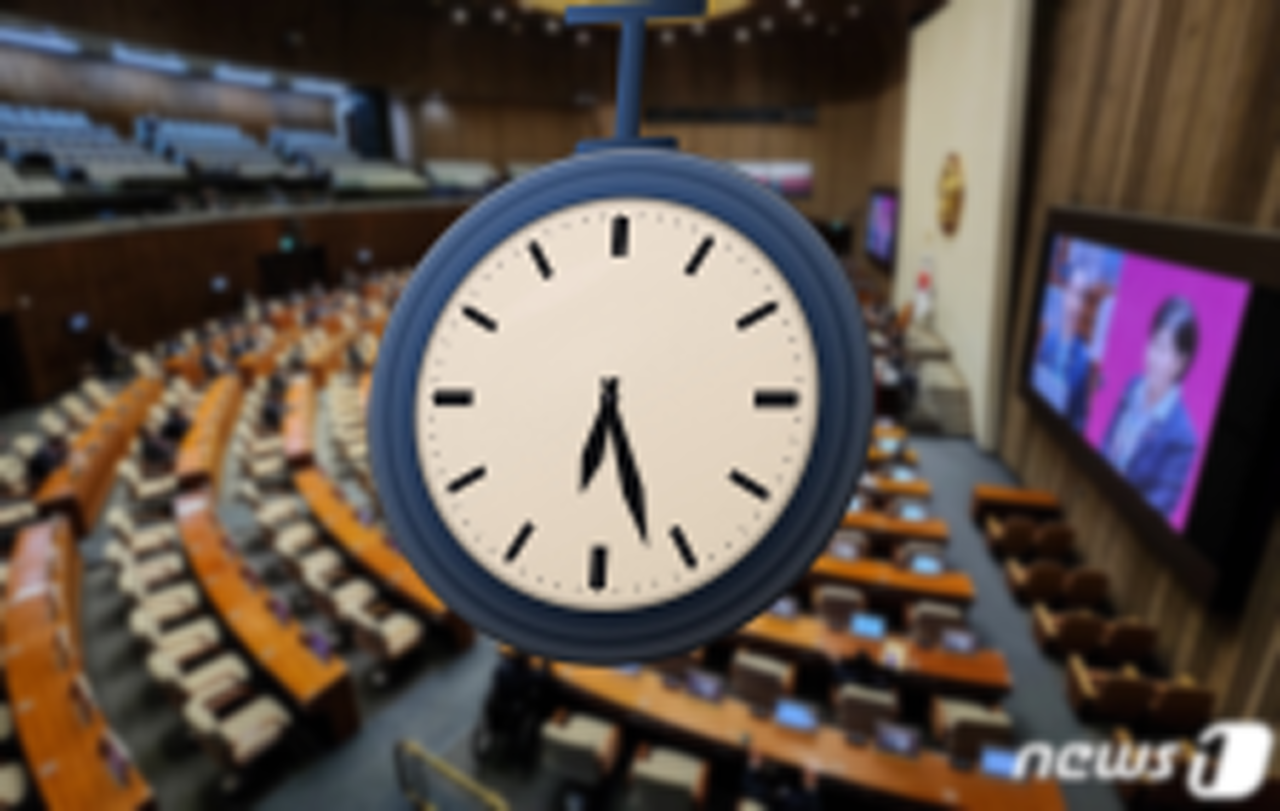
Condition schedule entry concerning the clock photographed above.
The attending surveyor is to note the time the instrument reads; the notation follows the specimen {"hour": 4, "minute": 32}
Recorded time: {"hour": 6, "minute": 27}
